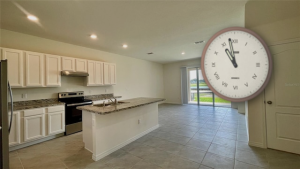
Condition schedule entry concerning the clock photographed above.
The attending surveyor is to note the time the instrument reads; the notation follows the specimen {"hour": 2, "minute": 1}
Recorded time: {"hour": 10, "minute": 58}
